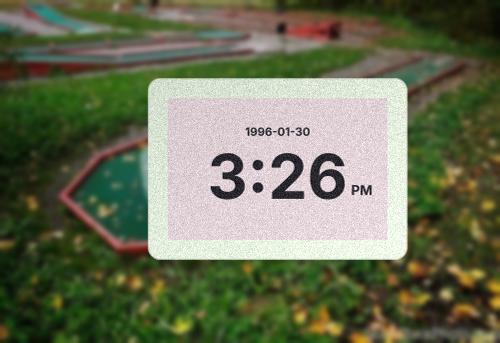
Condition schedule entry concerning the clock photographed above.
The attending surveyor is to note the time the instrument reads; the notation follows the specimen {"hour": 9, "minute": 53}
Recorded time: {"hour": 3, "minute": 26}
